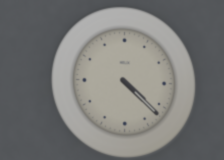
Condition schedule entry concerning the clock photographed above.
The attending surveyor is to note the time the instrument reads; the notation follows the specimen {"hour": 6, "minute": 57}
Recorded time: {"hour": 4, "minute": 22}
